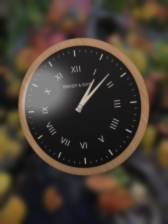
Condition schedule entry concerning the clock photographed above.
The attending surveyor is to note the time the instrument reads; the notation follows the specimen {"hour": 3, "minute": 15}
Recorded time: {"hour": 1, "minute": 8}
